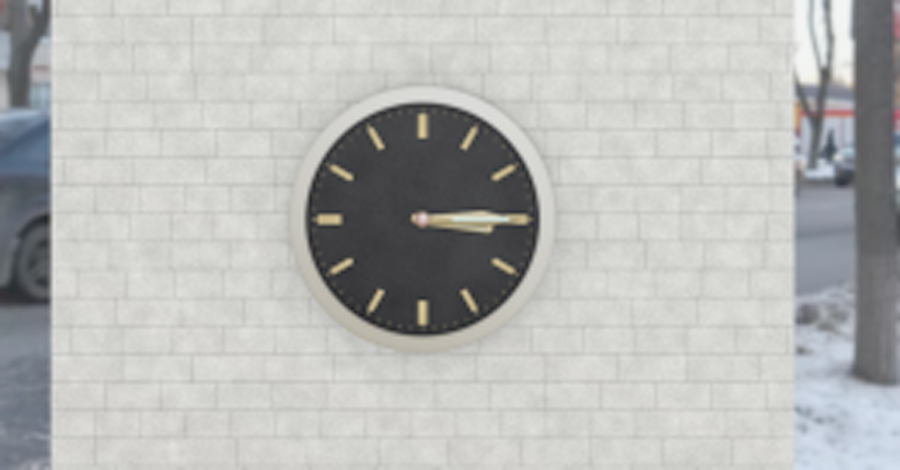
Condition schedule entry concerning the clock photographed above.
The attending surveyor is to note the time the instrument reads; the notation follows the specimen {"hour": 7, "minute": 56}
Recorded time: {"hour": 3, "minute": 15}
